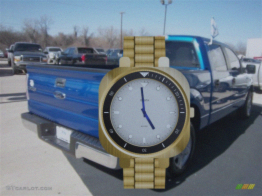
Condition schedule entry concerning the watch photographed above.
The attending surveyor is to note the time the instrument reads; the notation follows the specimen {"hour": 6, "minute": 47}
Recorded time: {"hour": 4, "minute": 59}
